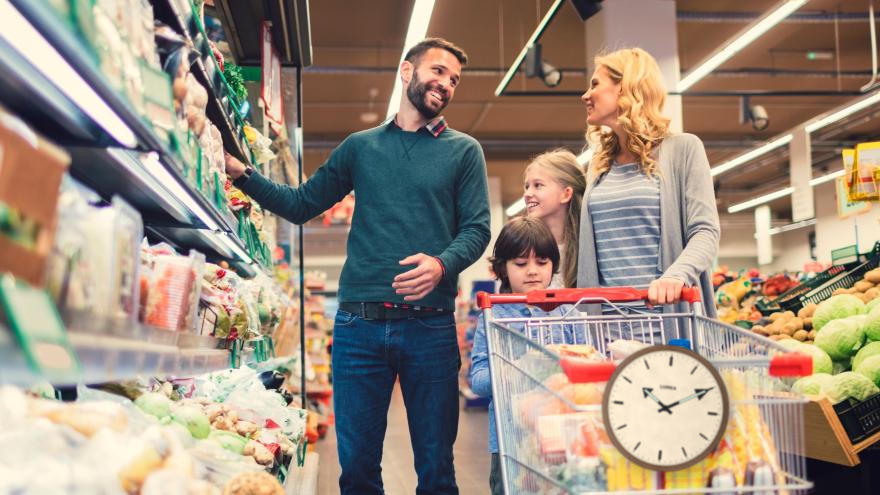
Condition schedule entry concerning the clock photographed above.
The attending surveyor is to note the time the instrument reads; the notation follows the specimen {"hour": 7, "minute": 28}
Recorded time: {"hour": 10, "minute": 10}
